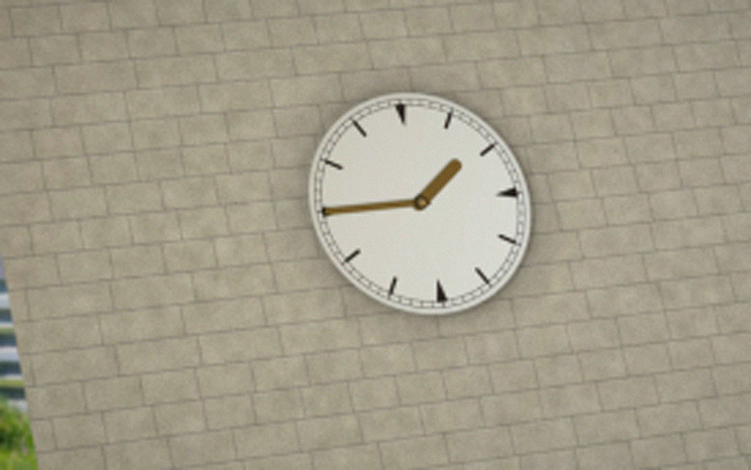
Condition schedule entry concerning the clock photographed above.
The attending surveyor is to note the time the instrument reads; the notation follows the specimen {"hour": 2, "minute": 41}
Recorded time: {"hour": 1, "minute": 45}
